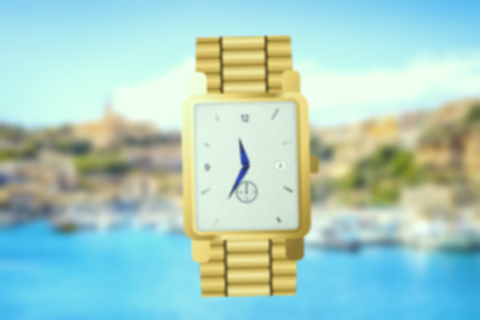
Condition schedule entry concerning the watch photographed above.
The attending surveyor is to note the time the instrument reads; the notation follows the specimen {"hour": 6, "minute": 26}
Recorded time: {"hour": 11, "minute": 35}
